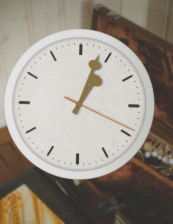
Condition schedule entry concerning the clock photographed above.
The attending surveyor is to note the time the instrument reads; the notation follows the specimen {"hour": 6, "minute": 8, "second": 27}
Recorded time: {"hour": 1, "minute": 3, "second": 19}
